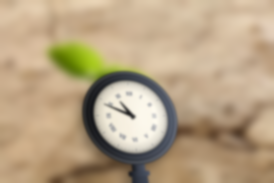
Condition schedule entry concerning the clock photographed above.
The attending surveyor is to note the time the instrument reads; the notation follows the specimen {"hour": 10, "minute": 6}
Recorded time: {"hour": 10, "minute": 49}
